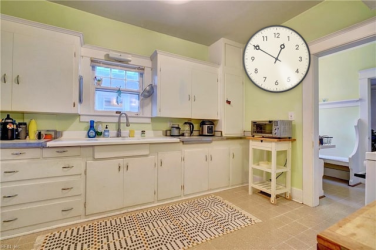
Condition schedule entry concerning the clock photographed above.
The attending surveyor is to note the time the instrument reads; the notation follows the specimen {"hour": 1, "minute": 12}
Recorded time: {"hour": 12, "minute": 50}
